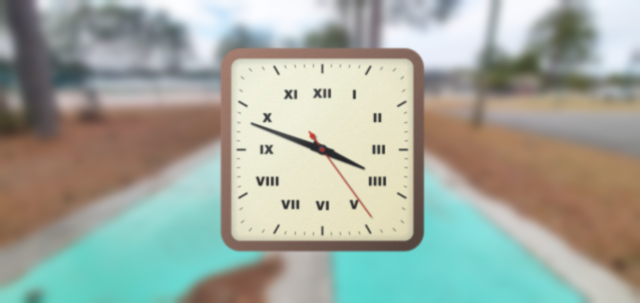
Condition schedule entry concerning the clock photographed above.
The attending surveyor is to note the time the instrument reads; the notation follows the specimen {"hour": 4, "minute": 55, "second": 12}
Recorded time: {"hour": 3, "minute": 48, "second": 24}
